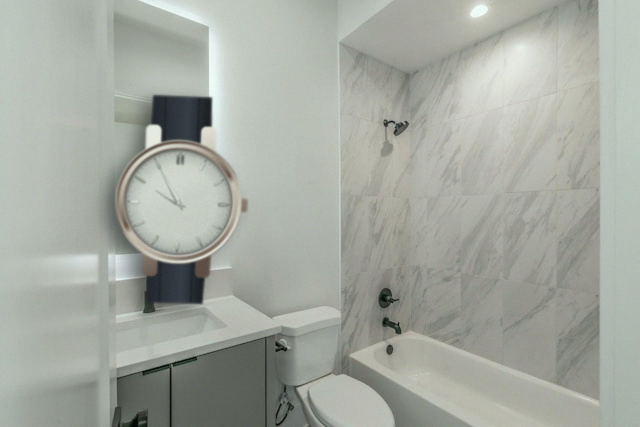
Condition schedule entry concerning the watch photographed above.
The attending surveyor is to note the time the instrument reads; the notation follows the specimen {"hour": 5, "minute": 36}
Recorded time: {"hour": 9, "minute": 55}
